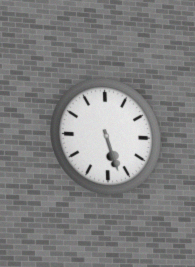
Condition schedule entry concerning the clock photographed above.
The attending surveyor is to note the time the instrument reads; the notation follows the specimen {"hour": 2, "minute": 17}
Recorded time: {"hour": 5, "minute": 27}
